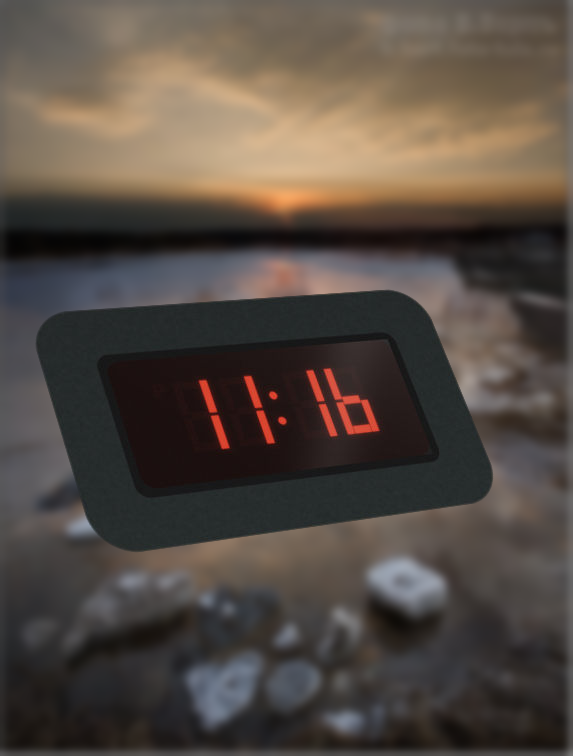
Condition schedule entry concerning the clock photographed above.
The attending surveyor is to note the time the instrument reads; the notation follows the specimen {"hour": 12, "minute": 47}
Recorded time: {"hour": 11, "minute": 16}
